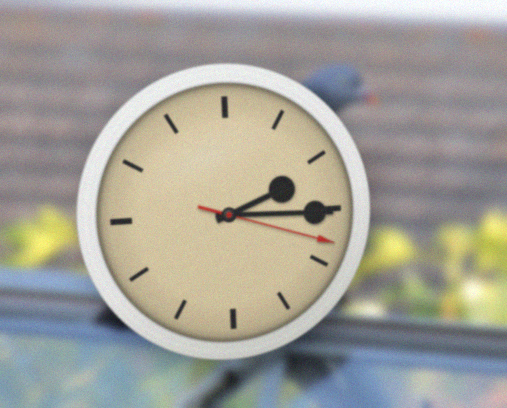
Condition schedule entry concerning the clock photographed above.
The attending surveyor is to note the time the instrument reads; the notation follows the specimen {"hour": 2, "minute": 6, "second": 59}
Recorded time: {"hour": 2, "minute": 15, "second": 18}
